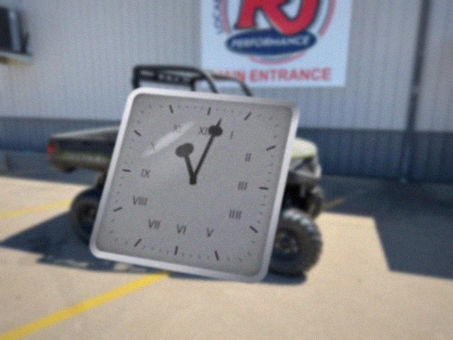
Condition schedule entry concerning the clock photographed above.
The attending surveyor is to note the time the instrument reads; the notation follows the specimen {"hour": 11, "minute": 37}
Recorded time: {"hour": 11, "minute": 2}
